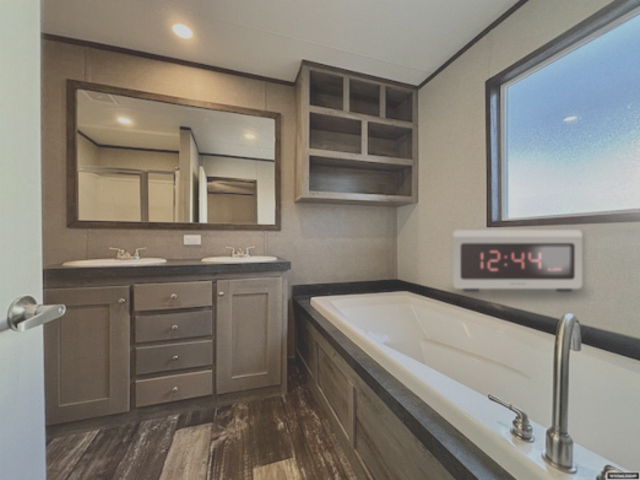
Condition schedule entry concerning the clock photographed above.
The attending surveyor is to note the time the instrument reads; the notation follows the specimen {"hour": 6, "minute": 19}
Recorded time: {"hour": 12, "minute": 44}
